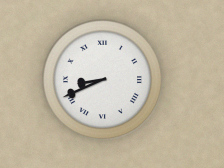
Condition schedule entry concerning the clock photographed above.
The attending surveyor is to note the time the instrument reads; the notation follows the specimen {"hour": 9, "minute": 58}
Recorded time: {"hour": 8, "minute": 41}
